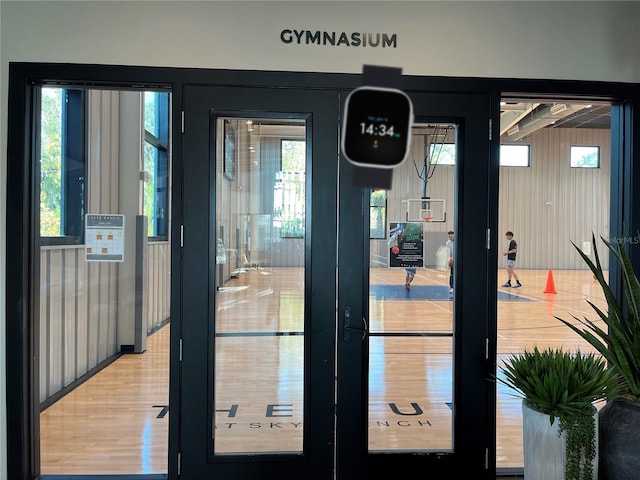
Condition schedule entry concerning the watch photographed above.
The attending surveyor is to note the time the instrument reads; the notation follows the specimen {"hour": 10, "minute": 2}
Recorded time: {"hour": 14, "minute": 34}
